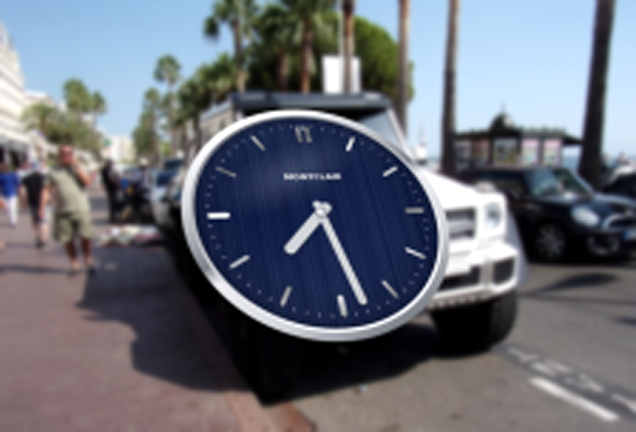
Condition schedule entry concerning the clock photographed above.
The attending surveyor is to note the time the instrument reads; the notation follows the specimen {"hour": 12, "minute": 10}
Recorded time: {"hour": 7, "minute": 28}
